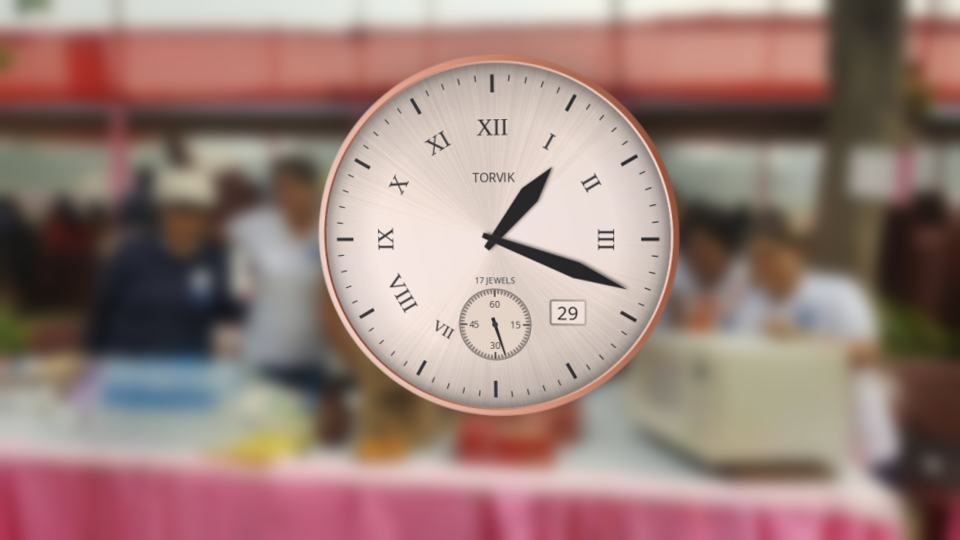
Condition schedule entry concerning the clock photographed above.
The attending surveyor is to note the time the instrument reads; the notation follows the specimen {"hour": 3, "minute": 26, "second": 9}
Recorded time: {"hour": 1, "minute": 18, "second": 27}
